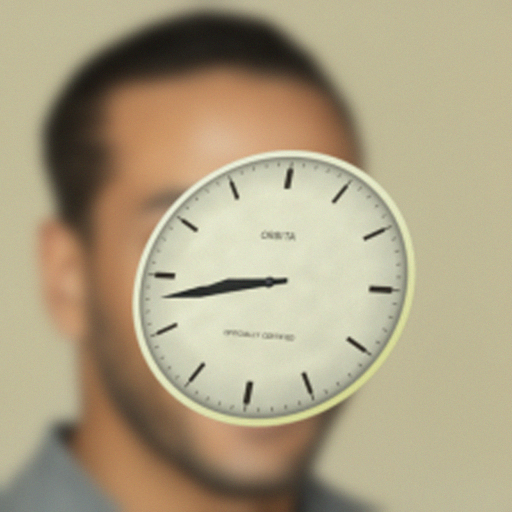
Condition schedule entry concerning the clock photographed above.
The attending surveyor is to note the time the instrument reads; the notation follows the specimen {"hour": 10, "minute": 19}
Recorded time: {"hour": 8, "minute": 43}
